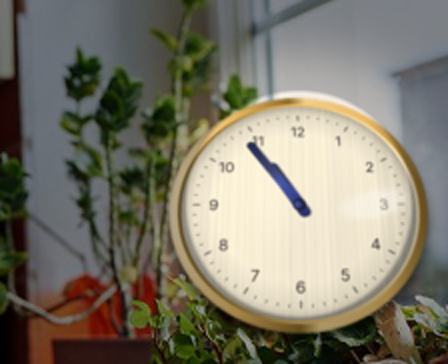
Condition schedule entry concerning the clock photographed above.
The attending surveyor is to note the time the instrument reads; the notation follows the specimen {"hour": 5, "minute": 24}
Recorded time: {"hour": 10, "minute": 54}
